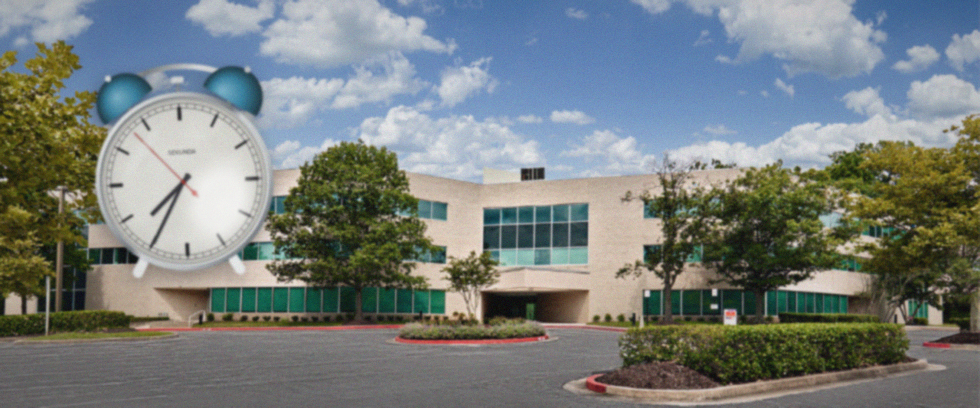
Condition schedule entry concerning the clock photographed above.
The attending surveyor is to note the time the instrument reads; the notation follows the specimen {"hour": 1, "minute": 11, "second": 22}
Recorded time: {"hour": 7, "minute": 34, "second": 53}
